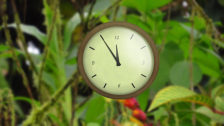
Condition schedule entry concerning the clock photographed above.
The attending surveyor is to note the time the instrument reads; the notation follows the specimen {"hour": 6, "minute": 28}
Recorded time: {"hour": 11, "minute": 55}
